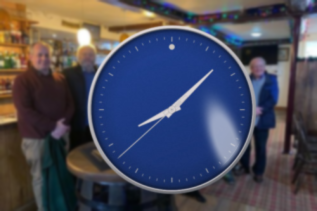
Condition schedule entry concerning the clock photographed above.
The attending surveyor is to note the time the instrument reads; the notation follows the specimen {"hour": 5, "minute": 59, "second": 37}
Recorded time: {"hour": 8, "minute": 7, "second": 38}
